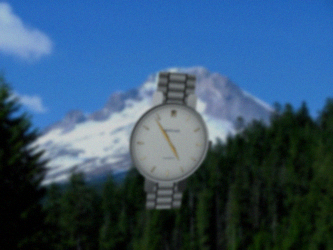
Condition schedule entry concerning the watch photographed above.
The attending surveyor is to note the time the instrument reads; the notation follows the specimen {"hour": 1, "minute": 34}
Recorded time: {"hour": 4, "minute": 54}
